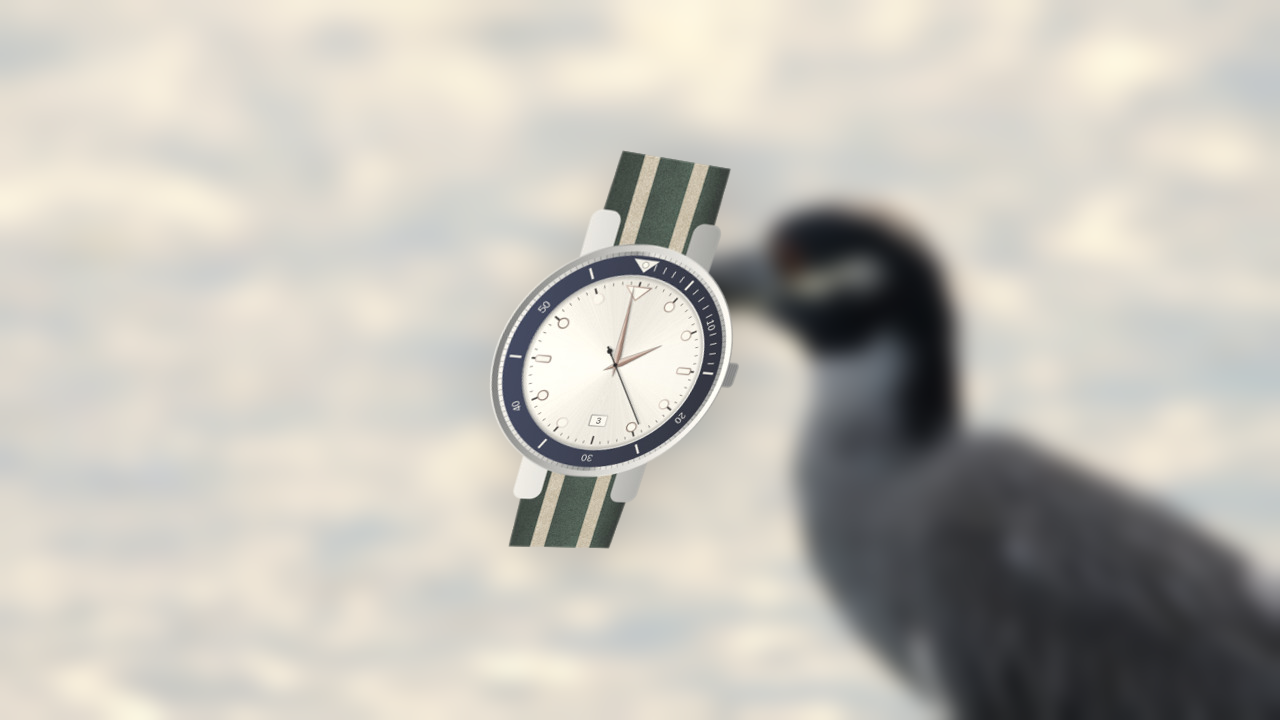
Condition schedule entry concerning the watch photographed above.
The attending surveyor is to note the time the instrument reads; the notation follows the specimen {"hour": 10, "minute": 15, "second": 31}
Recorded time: {"hour": 1, "minute": 59, "second": 24}
